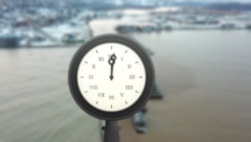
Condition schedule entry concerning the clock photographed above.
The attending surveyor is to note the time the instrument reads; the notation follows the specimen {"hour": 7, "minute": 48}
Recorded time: {"hour": 12, "minute": 1}
